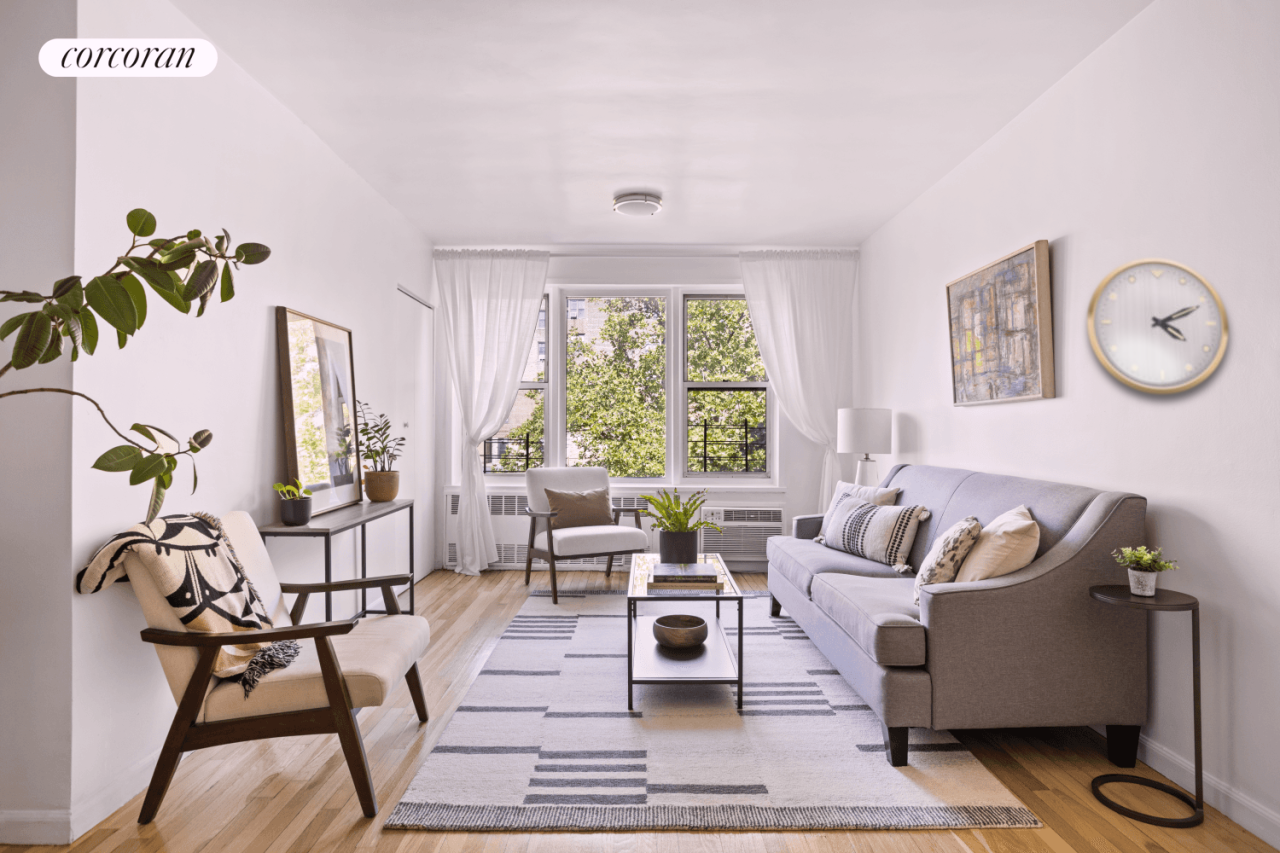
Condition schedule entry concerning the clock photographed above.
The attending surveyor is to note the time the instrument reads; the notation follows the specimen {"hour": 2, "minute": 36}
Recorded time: {"hour": 4, "minute": 11}
